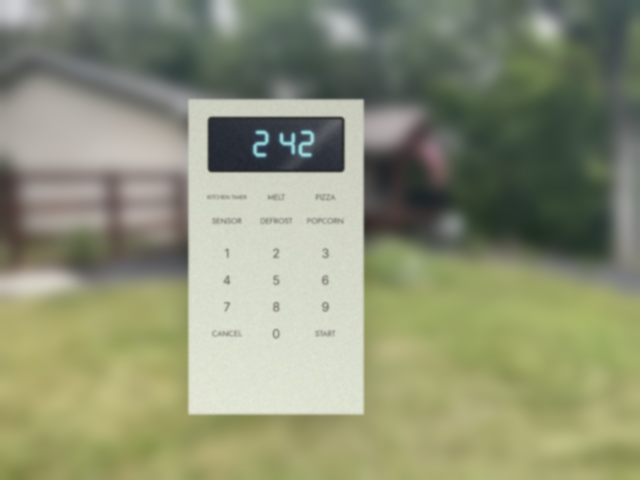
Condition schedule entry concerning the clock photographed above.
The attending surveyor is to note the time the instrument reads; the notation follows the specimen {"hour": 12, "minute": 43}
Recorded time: {"hour": 2, "minute": 42}
